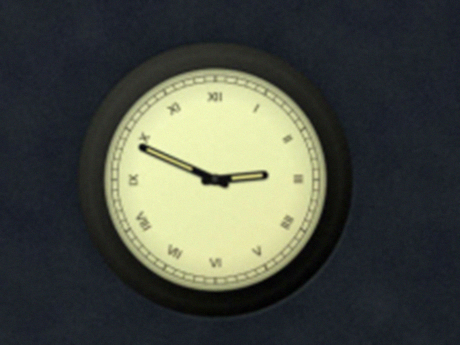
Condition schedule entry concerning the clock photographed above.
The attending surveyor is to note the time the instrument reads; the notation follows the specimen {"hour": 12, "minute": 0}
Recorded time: {"hour": 2, "minute": 49}
